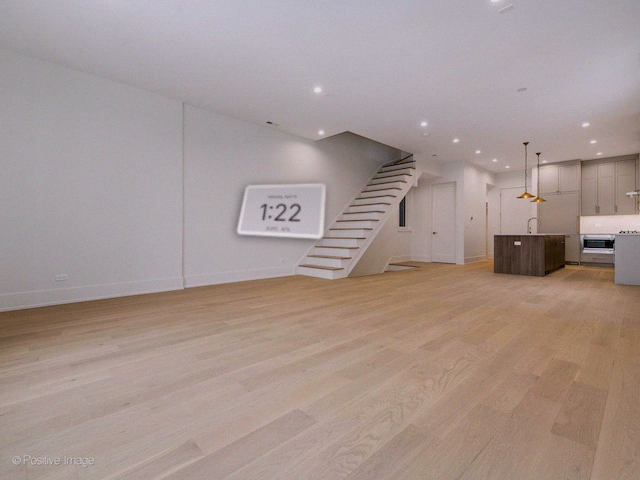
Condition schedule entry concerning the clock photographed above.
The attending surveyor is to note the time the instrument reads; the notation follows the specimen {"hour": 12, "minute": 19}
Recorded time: {"hour": 1, "minute": 22}
